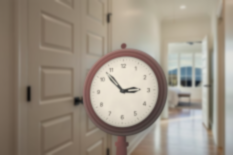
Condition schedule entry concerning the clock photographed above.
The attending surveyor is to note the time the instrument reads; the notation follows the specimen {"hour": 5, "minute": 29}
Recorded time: {"hour": 2, "minute": 53}
